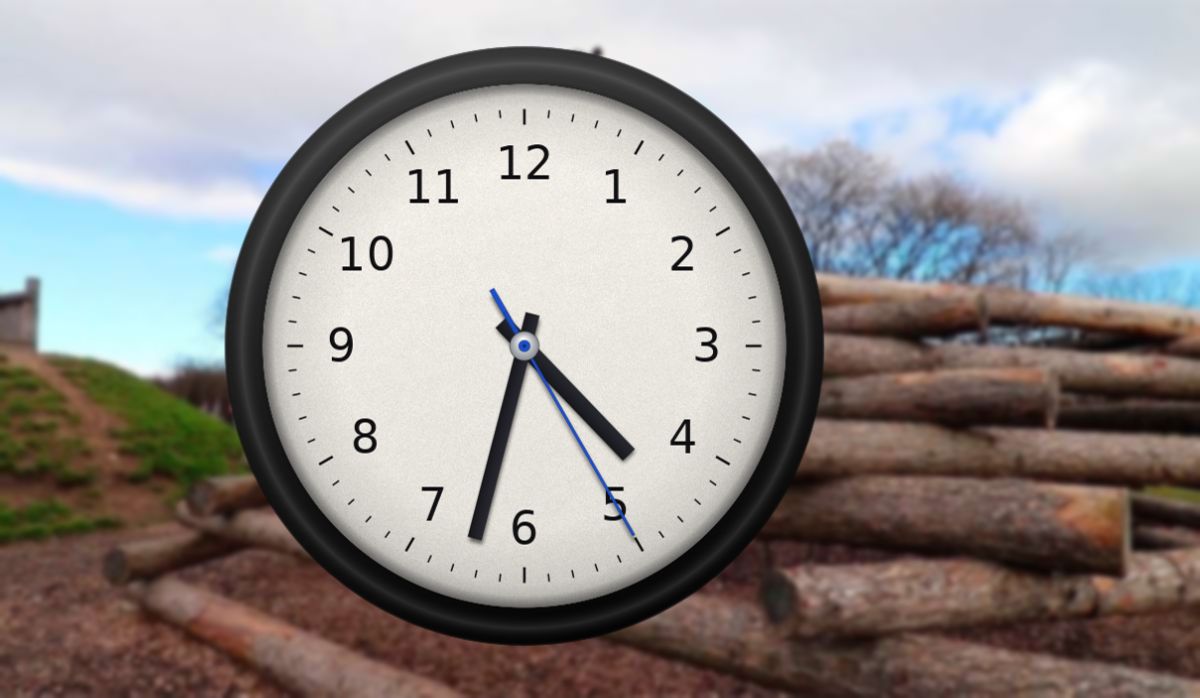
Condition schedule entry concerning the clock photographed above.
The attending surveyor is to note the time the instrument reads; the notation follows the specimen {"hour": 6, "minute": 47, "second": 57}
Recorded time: {"hour": 4, "minute": 32, "second": 25}
